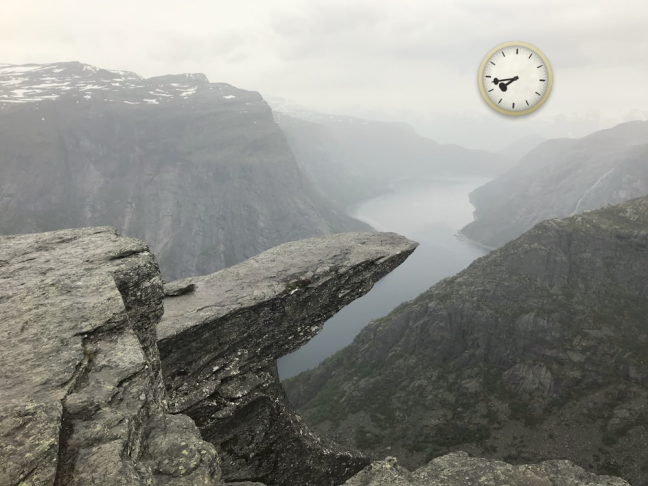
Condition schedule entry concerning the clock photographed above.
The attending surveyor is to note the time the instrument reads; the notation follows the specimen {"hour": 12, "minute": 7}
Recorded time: {"hour": 7, "minute": 43}
